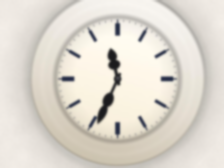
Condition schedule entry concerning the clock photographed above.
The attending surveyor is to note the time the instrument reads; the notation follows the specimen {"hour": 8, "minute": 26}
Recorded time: {"hour": 11, "minute": 34}
